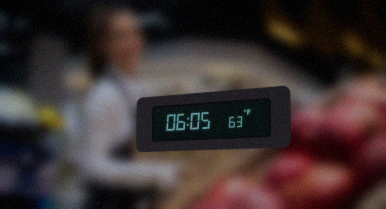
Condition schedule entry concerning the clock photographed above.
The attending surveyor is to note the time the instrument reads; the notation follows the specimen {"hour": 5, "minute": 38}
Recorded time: {"hour": 6, "minute": 5}
